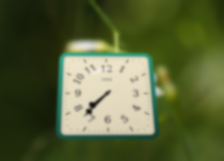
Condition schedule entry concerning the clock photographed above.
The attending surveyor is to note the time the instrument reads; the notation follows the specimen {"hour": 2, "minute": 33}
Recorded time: {"hour": 7, "minute": 37}
